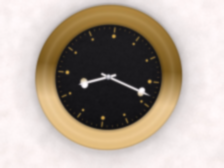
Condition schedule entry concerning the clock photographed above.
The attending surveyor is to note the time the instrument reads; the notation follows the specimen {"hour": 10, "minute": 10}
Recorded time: {"hour": 8, "minute": 18}
